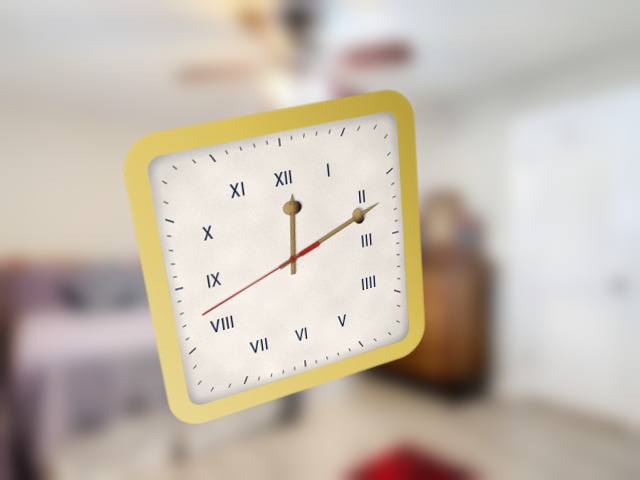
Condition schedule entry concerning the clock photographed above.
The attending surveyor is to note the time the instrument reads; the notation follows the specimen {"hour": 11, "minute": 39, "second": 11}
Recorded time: {"hour": 12, "minute": 11, "second": 42}
